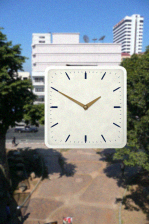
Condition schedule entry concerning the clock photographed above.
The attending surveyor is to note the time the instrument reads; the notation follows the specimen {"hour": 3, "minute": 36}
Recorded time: {"hour": 1, "minute": 50}
